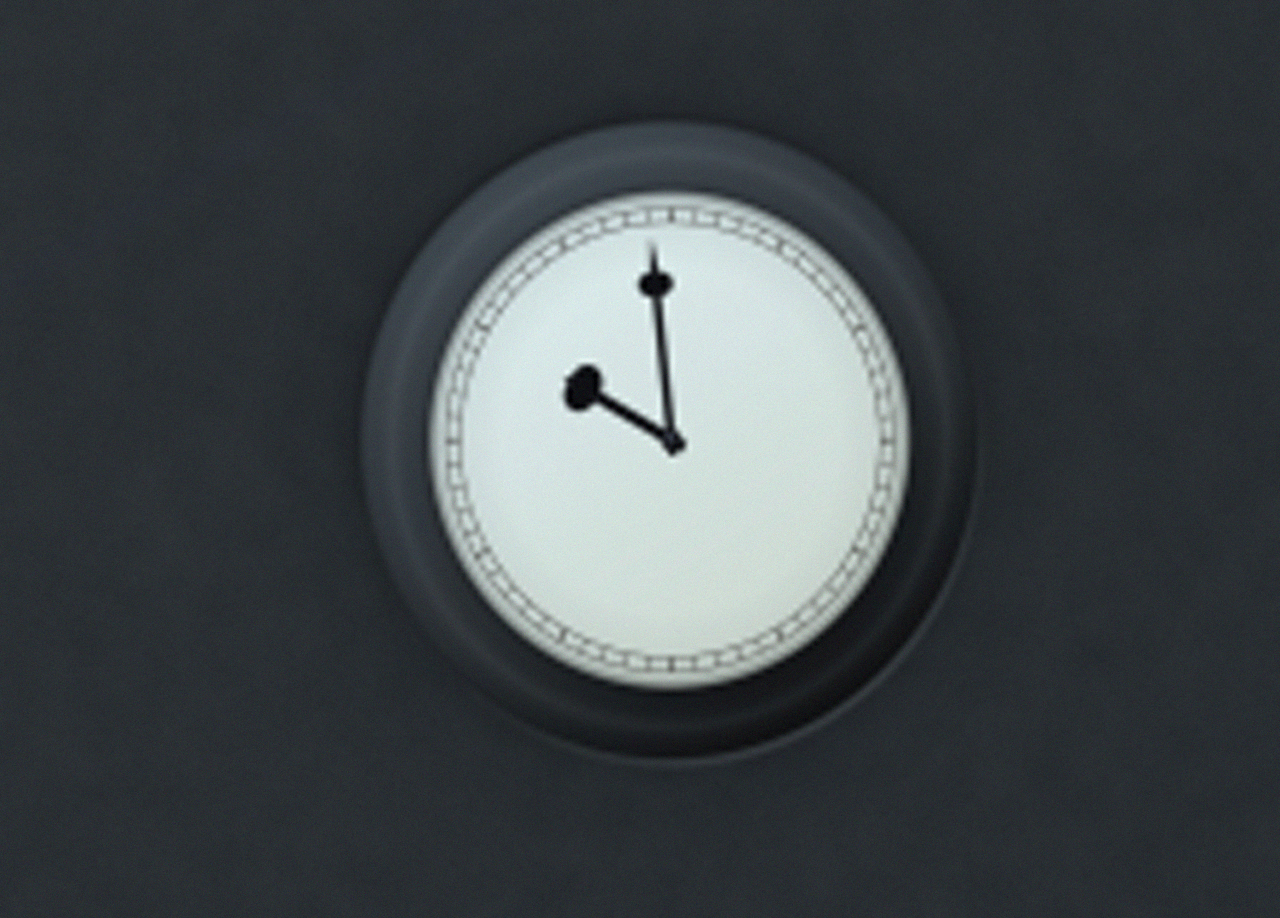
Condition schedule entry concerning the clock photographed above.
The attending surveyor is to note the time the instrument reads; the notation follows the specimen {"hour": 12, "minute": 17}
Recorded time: {"hour": 9, "minute": 59}
